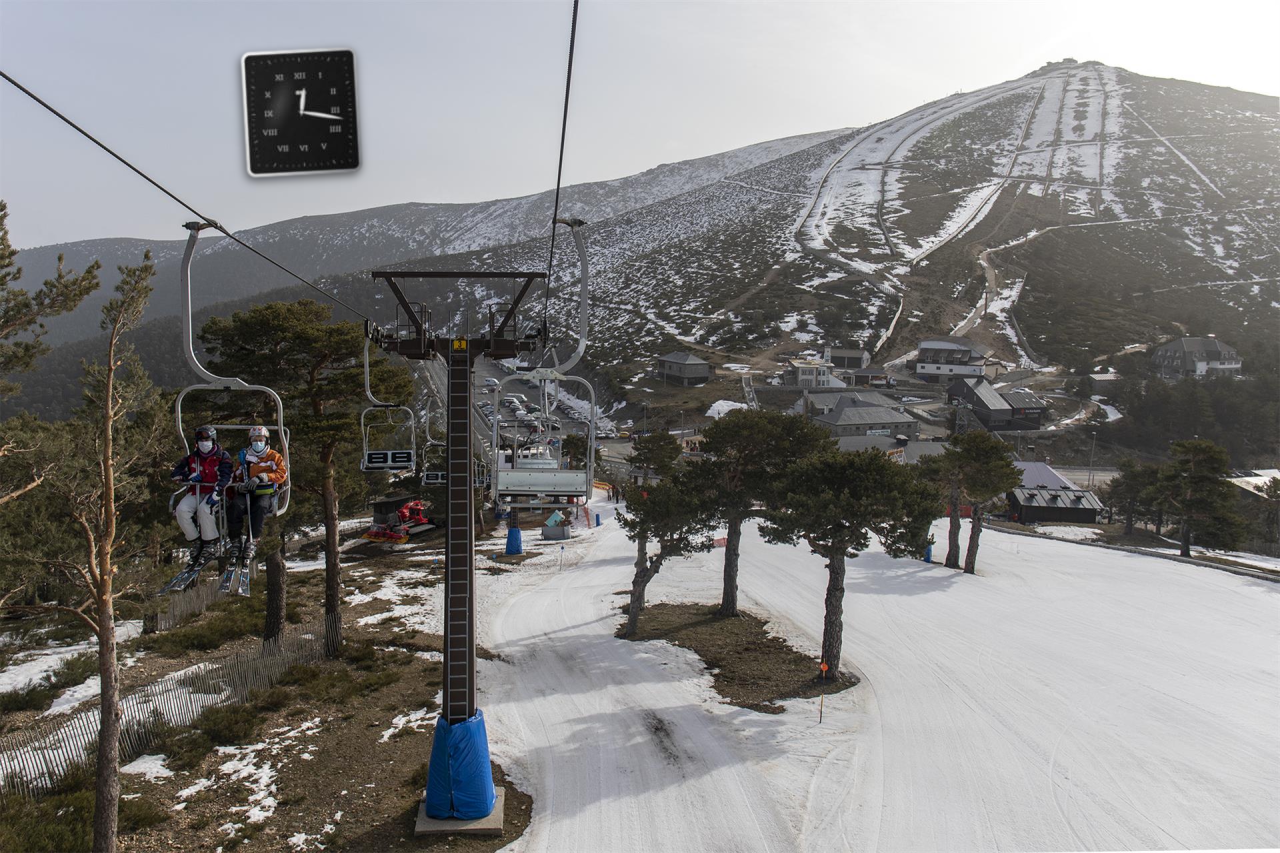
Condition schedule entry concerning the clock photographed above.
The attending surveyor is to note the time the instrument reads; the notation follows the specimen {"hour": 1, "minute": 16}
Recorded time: {"hour": 12, "minute": 17}
